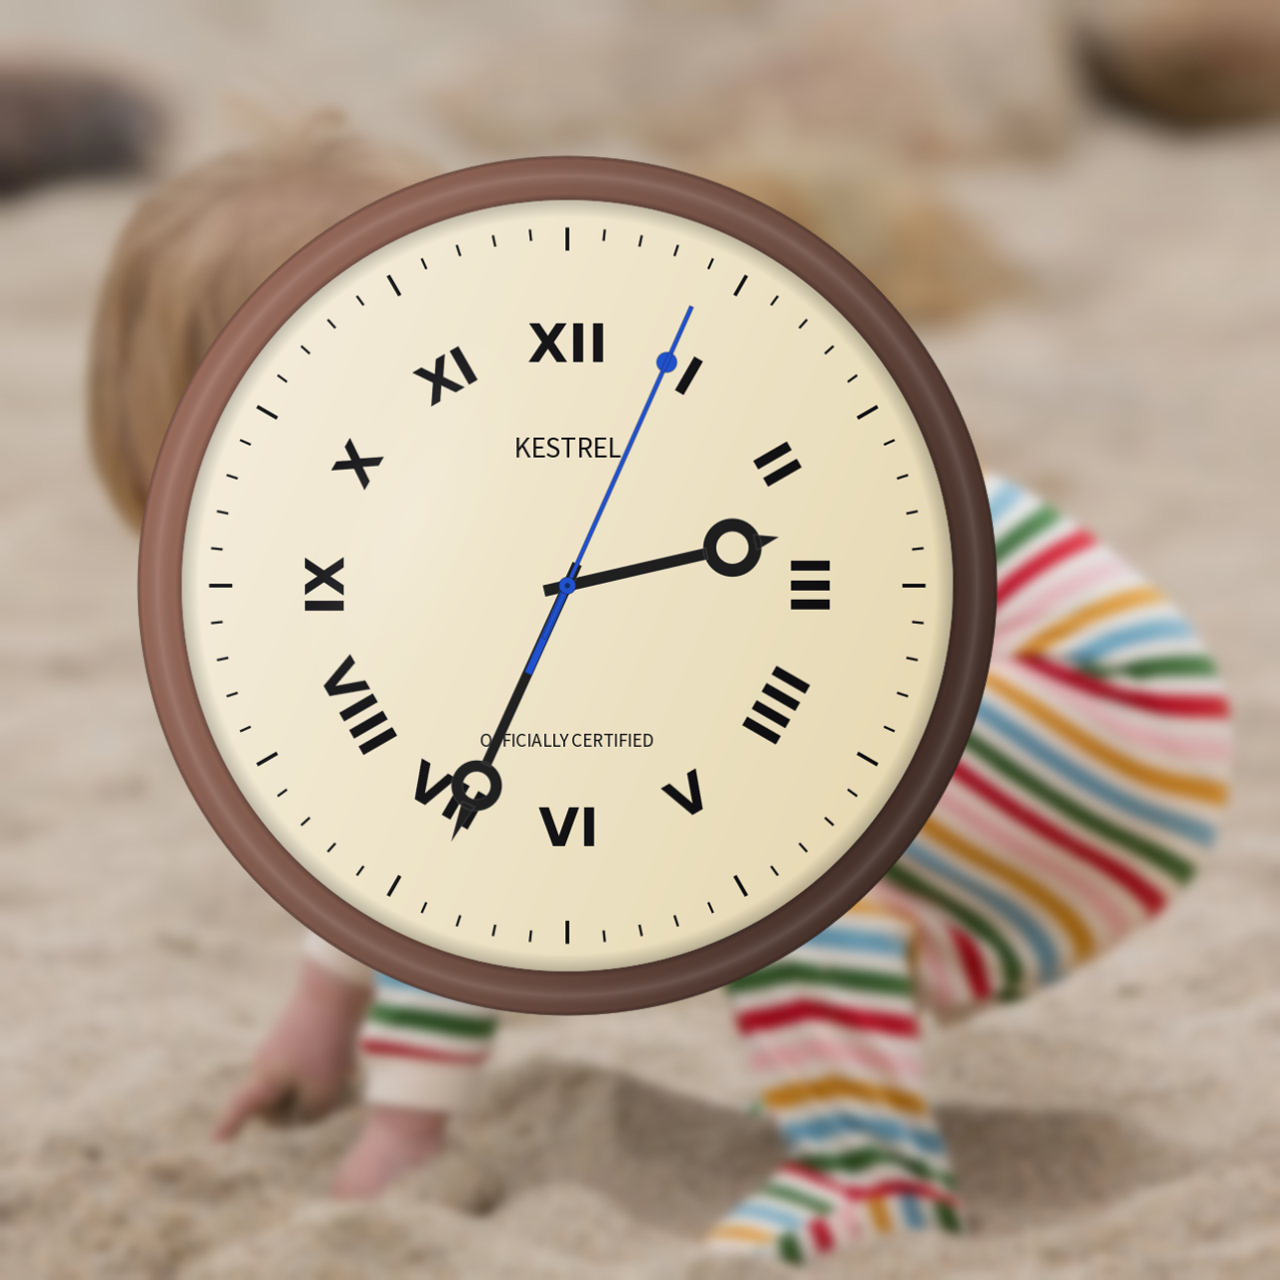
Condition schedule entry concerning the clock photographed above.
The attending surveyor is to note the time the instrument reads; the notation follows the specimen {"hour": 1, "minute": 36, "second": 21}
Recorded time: {"hour": 2, "minute": 34, "second": 4}
